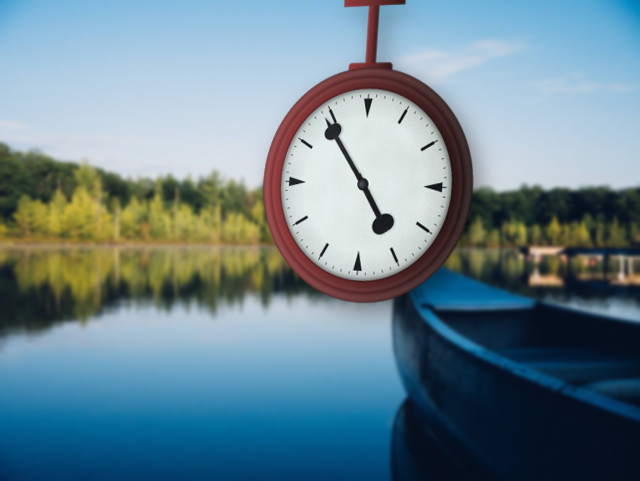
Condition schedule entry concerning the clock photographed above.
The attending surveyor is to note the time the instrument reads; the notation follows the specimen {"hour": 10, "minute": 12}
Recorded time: {"hour": 4, "minute": 54}
